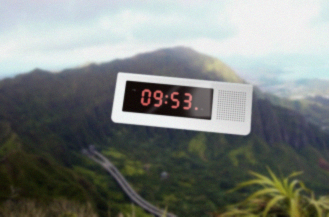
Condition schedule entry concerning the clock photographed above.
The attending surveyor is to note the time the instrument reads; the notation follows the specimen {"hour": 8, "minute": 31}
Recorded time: {"hour": 9, "minute": 53}
